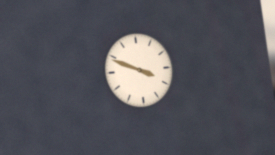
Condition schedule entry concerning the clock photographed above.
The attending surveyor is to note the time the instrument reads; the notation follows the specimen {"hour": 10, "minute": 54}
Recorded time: {"hour": 3, "minute": 49}
